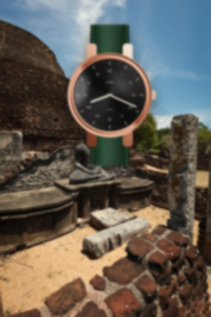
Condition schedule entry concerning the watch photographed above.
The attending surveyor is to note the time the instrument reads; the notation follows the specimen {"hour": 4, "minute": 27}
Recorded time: {"hour": 8, "minute": 19}
